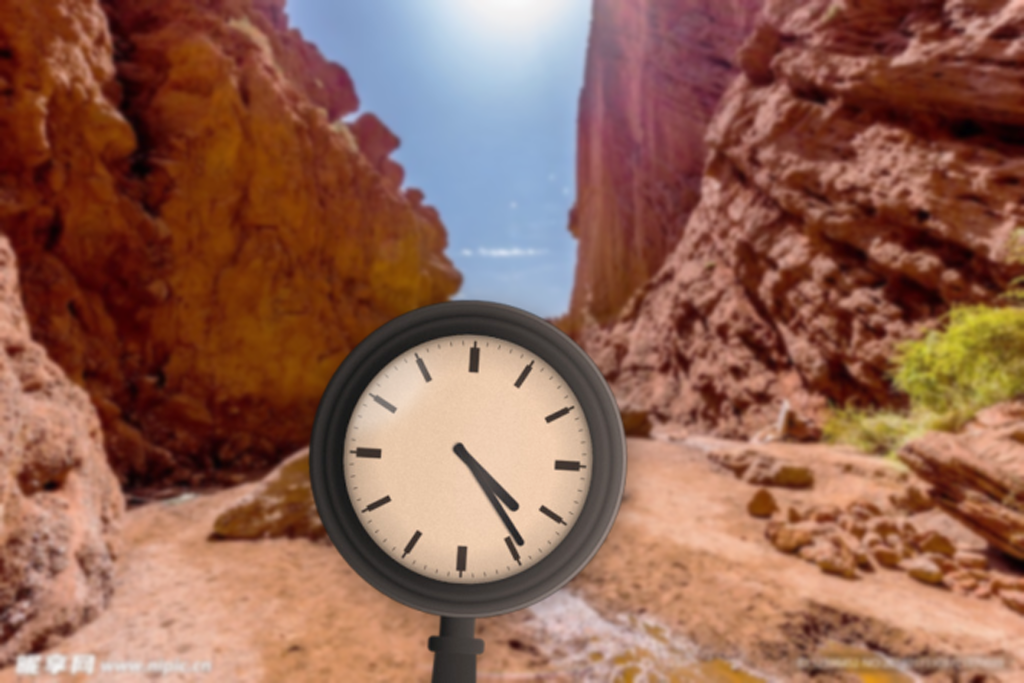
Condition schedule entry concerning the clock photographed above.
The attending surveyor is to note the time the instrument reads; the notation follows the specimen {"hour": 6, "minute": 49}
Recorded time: {"hour": 4, "minute": 24}
